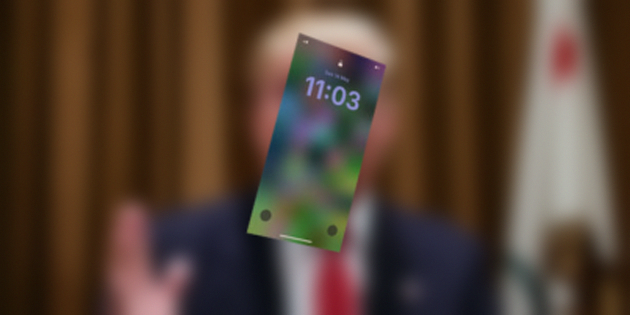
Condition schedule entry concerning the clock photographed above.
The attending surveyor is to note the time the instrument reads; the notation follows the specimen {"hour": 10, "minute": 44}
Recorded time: {"hour": 11, "minute": 3}
